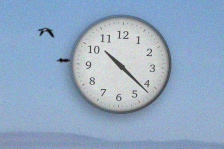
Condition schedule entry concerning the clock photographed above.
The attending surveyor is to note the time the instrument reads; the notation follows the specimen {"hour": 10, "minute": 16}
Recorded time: {"hour": 10, "minute": 22}
